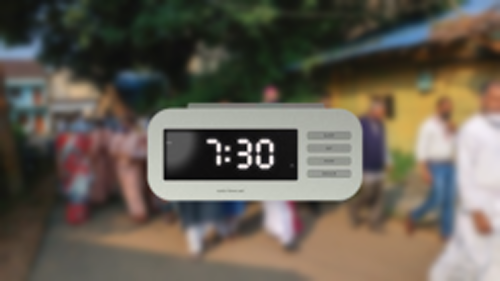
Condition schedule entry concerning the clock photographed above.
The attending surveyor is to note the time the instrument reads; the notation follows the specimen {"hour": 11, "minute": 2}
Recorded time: {"hour": 7, "minute": 30}
